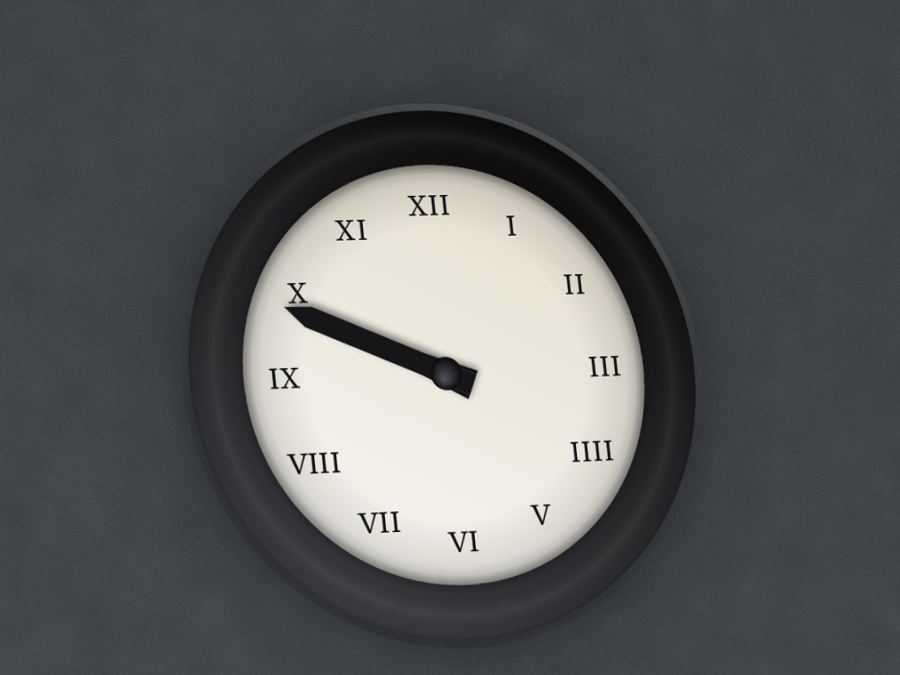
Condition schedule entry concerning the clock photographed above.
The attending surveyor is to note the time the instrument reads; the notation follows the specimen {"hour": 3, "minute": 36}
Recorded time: {"hour": 9, "minute": 49}
